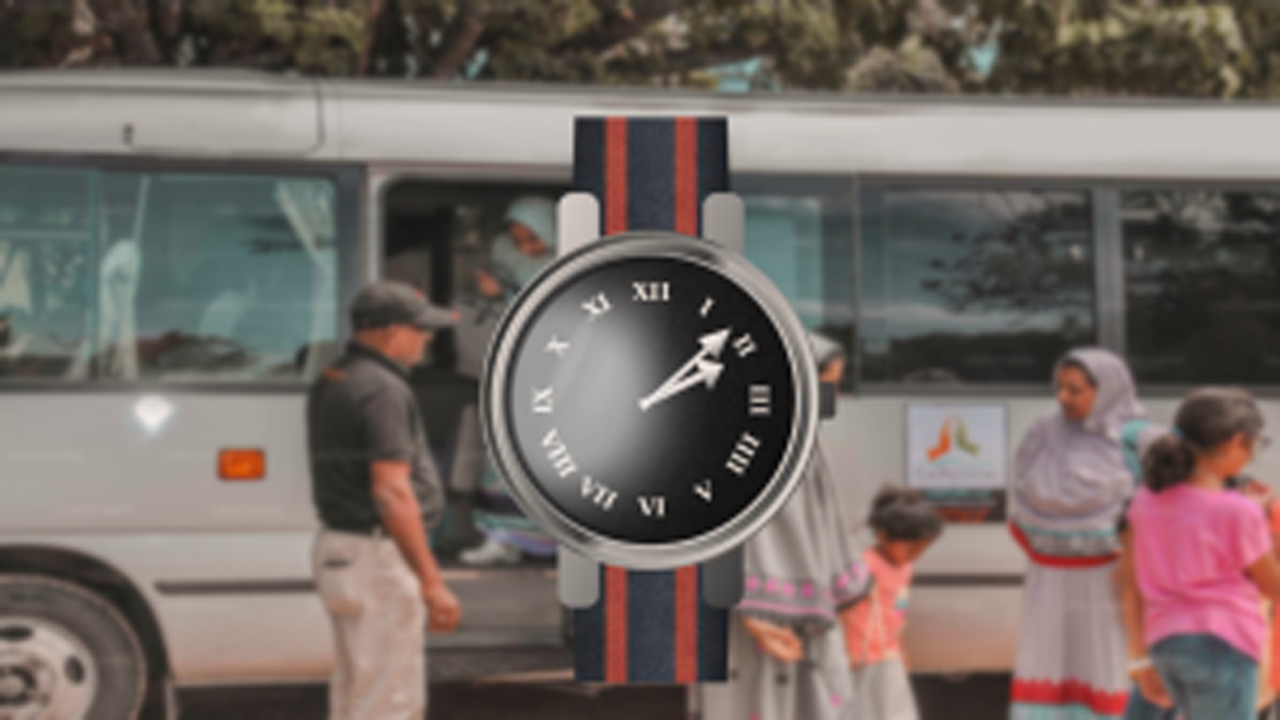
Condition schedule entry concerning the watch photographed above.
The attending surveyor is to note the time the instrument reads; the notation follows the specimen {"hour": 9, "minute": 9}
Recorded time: {"hour": 2, "minute": 8}
